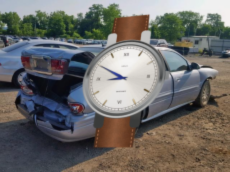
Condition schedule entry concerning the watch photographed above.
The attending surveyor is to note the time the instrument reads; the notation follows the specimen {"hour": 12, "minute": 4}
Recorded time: {"hour": 8, "minute": 50}
